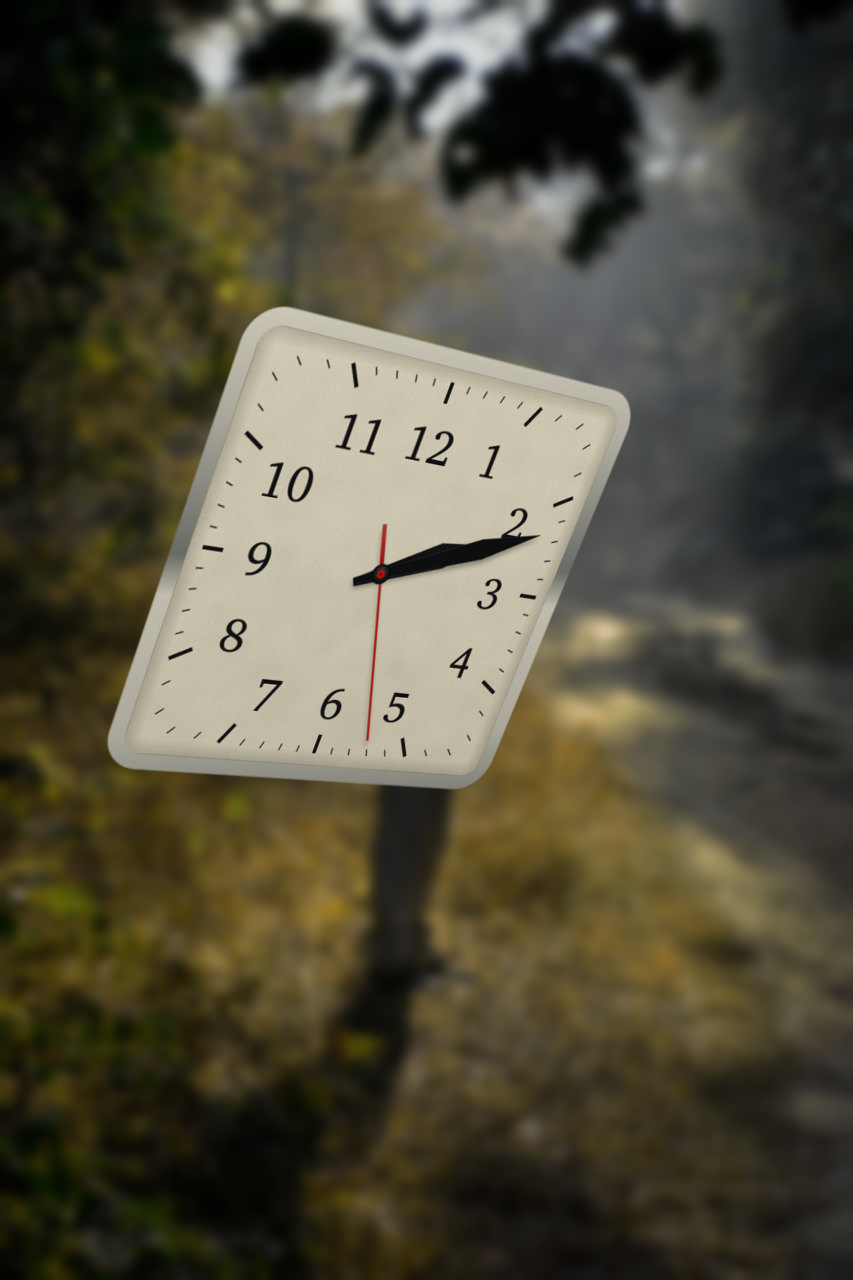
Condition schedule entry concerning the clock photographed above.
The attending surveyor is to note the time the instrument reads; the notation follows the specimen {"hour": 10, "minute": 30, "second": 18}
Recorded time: {"hour": 2, "minute": 11, "second": 27}
